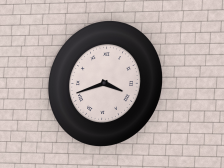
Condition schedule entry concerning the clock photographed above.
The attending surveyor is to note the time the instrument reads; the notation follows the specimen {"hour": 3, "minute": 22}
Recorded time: {"hour": 3, "minute": 42}
